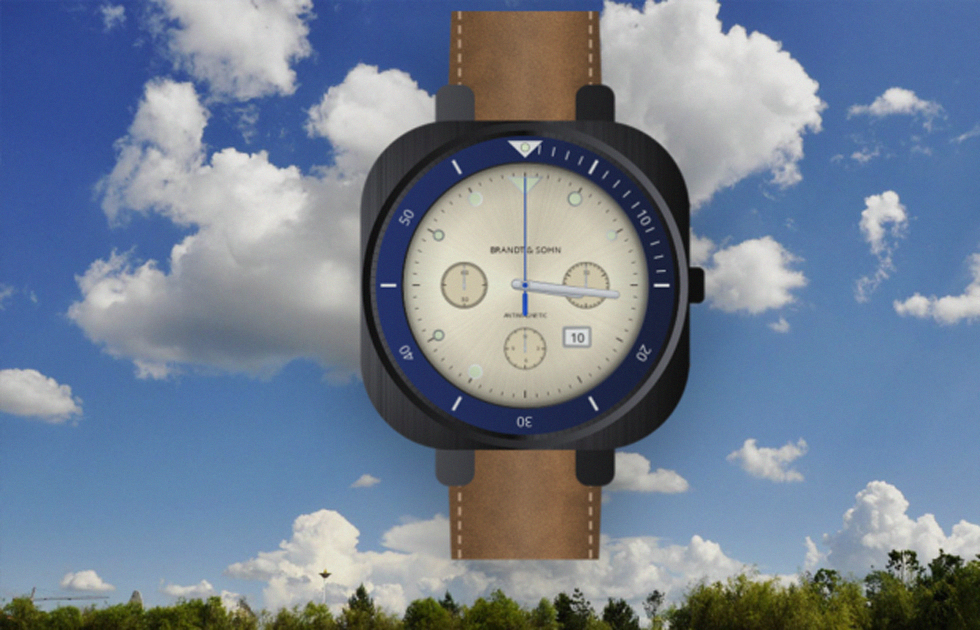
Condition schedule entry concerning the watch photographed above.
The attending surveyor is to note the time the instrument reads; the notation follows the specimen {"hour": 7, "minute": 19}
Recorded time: {"hour": 3, "minute": 16}
